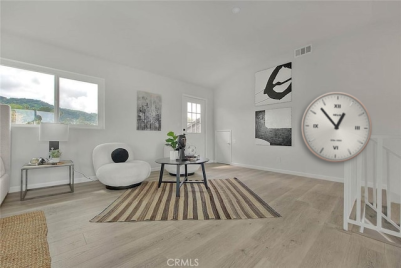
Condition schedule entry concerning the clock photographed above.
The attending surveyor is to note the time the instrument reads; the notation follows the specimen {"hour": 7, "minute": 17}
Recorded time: {"hour": 12, "minute": 53}
